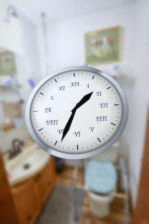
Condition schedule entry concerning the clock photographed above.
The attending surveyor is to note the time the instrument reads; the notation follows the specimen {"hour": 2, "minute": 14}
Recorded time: {"hour": 1, "minute": 34}
